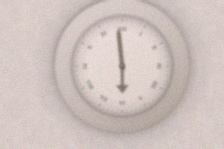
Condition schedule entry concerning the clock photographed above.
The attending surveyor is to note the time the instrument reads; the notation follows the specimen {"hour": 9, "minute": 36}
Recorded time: {"hour": 5, "minute": 59}
